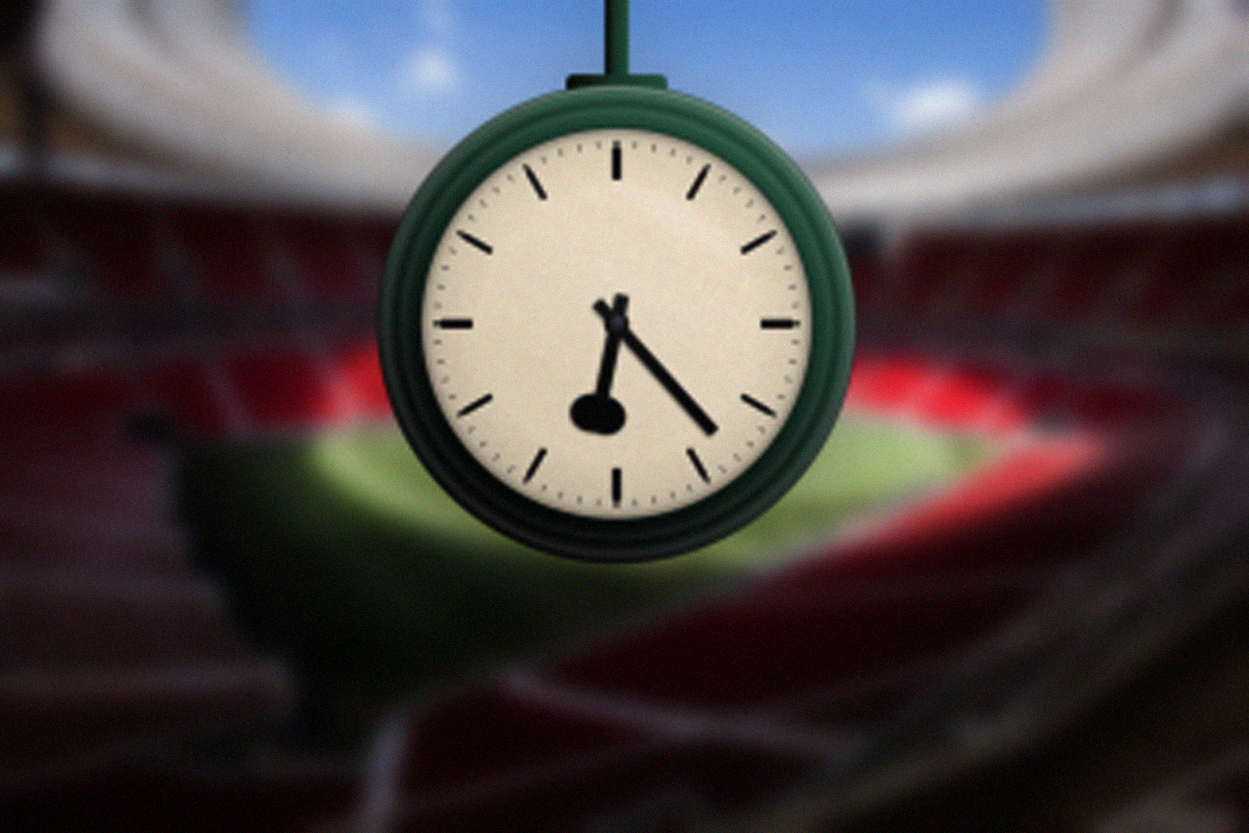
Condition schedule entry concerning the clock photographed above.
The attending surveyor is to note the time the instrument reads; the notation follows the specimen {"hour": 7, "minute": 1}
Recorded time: {"hour": 6, "minute": 23}
